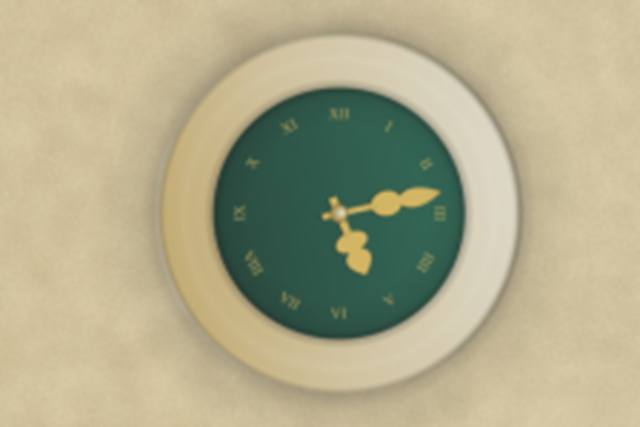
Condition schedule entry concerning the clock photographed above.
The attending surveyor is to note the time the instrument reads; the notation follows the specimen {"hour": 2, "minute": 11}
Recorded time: {"hour": 5, "minute": 13}
